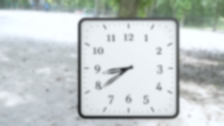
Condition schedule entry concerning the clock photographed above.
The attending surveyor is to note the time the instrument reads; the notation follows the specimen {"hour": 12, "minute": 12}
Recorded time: {"hour": 8, "minute": 39}
